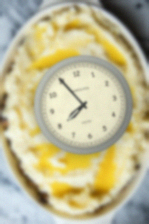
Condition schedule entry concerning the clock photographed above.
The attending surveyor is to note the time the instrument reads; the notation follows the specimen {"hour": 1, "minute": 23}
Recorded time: {"hour": 7, "minute": 55}
